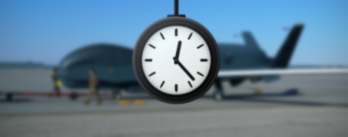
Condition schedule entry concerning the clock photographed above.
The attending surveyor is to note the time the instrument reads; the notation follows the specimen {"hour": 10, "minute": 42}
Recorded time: {"hour": 12, "minute": 23}
